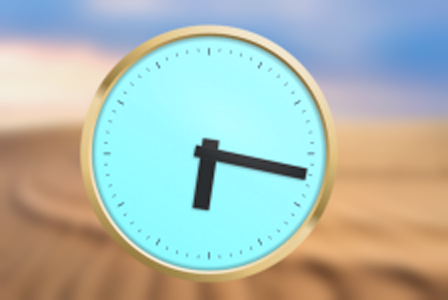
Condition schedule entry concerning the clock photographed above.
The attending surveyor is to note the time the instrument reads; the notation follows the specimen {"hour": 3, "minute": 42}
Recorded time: {"hour": 6, "minute": 17}
